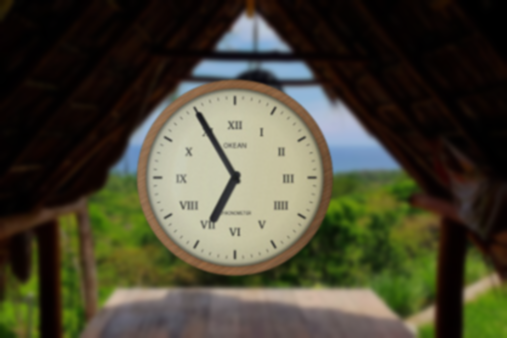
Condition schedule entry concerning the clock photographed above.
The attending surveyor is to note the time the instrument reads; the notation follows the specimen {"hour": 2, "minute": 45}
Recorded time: {"hour": 6, "minute": 55}
